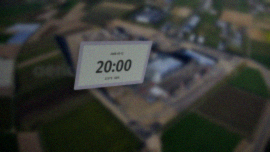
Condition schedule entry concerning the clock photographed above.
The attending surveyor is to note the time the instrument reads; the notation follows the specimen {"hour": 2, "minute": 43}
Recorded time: {"hour": 20, "minute": 0}
